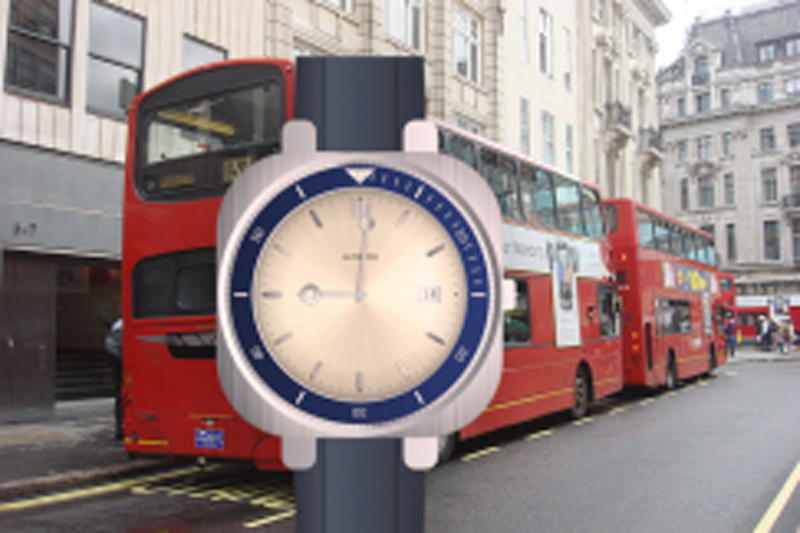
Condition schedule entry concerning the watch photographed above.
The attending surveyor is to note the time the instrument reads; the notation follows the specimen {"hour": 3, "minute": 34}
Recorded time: {"hour": 9, "minute": 1}
